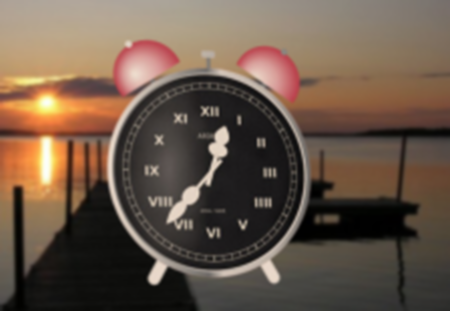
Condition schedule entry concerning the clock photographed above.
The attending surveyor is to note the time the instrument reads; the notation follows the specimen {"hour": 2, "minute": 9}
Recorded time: {"hour": 12, "minute": 37}
